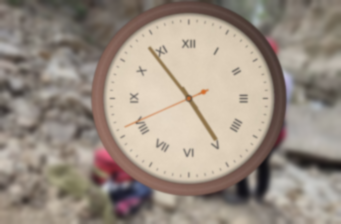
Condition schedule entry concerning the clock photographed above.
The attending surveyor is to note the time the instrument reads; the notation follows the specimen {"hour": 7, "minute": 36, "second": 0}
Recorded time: {"hour": 4, "minute": 53, "second": 41}
